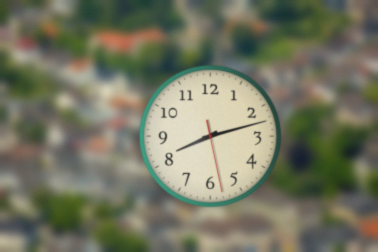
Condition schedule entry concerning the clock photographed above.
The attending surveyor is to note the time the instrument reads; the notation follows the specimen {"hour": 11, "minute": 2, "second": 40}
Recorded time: {"hour": 8, "minute": 12, "second": 28}
